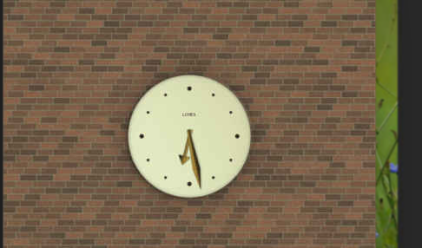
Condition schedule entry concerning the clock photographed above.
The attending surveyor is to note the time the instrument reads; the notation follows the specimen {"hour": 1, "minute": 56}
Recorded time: {"hour": 6, "minute": 28}
